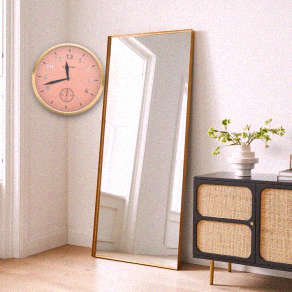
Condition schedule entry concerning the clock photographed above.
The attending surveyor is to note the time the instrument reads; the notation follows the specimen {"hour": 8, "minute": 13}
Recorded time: {"hour": 11, "minute": 42}
